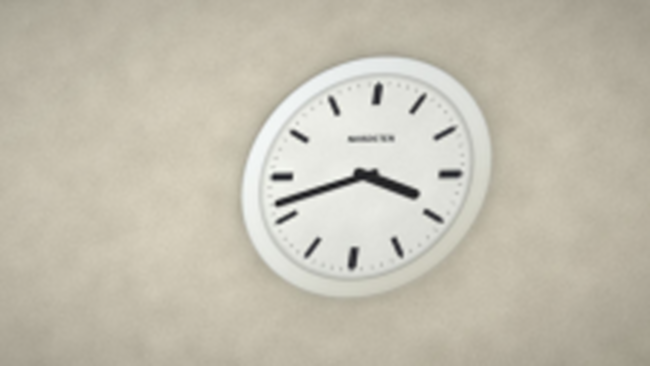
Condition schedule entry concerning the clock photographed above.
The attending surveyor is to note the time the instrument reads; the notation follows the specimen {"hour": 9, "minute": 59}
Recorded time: {"hour": 3, "minute": 42}
